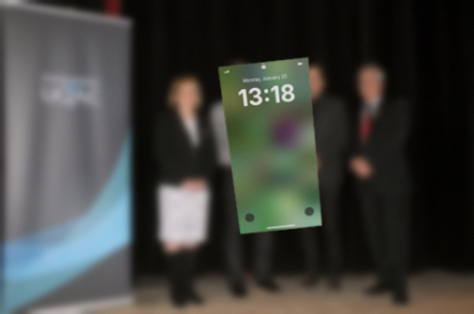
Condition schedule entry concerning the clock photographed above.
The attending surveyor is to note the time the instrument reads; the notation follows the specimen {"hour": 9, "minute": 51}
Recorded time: {"hour": 13, "minute": 18}
